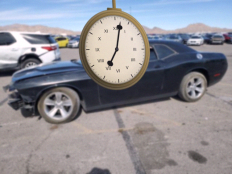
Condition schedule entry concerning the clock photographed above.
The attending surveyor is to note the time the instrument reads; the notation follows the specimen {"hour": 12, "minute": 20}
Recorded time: {"hour": 7, "minute": 2}
